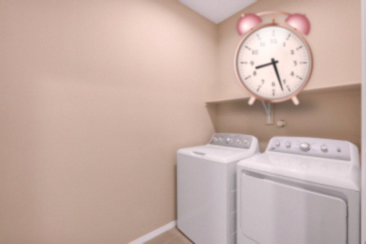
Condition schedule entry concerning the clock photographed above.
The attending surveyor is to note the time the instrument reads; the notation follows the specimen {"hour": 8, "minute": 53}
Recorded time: {"hour": 8, "minute": 27}
